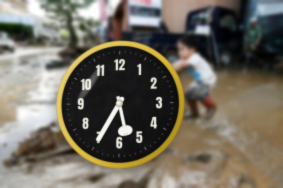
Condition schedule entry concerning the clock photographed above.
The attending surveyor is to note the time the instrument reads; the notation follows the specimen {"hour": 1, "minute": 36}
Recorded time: {"hour": 5, "minute": 35}
